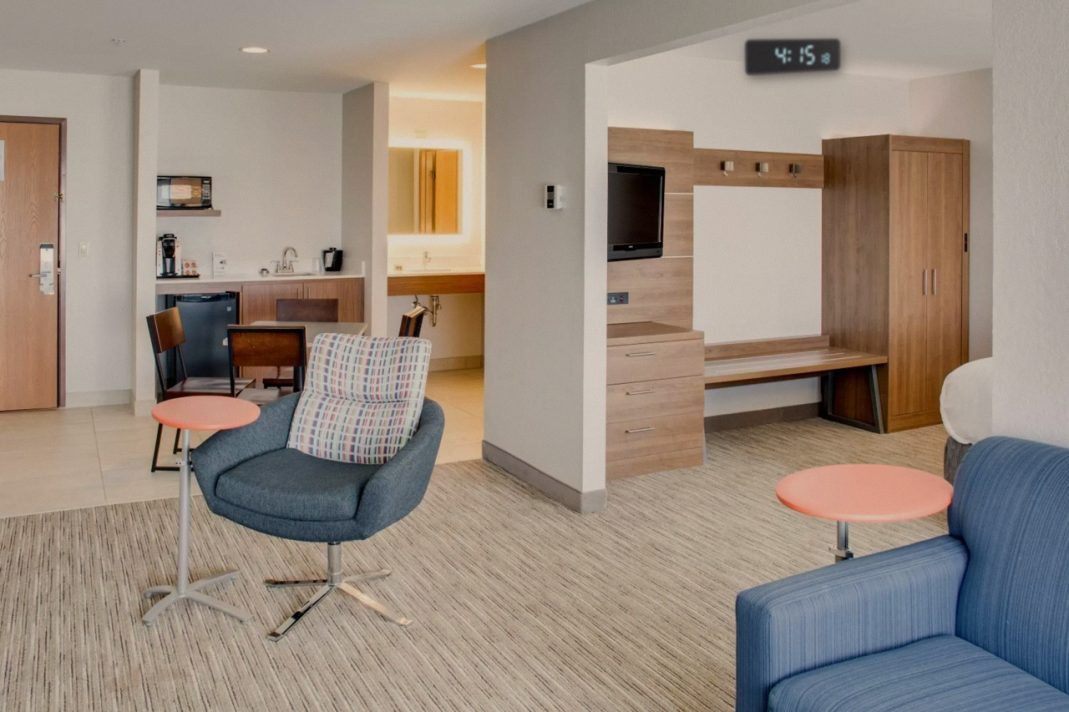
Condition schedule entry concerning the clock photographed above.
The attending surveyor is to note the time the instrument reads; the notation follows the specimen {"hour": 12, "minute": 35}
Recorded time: {"hour": 4, "minute": 15}
